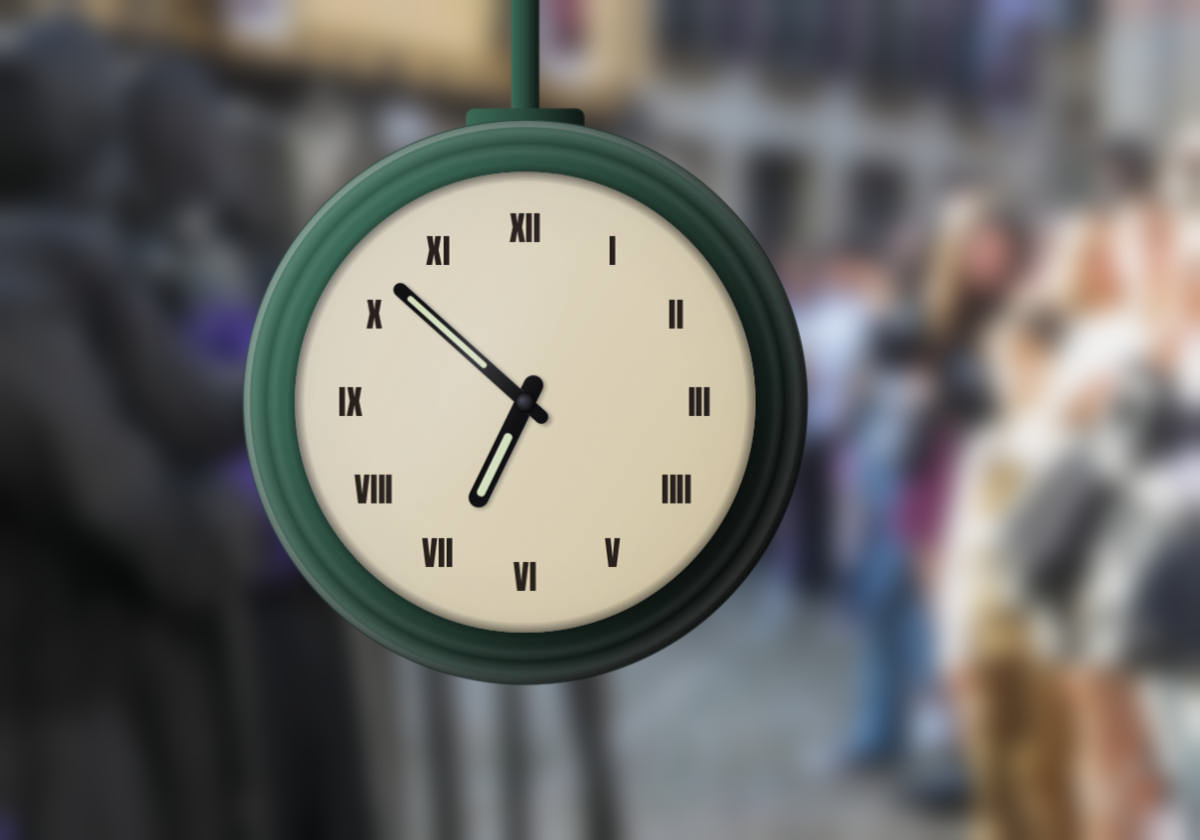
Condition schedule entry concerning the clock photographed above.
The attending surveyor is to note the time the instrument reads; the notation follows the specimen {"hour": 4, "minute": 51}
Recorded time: {"hour": 6, "minute": 52}
